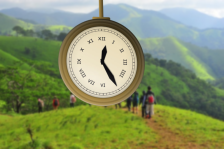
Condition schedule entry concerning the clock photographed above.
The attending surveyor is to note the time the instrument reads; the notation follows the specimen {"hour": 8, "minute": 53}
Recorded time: {"hour": 12, "minute": 25}
